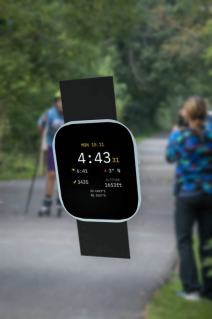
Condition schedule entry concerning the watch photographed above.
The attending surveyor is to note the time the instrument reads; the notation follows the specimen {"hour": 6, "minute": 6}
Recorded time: {"hour": 4, "minute": 43}
